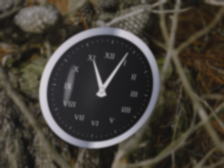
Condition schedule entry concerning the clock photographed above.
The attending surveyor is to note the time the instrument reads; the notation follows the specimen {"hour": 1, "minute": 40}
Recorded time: {"hour": 11, "minute": 4}
